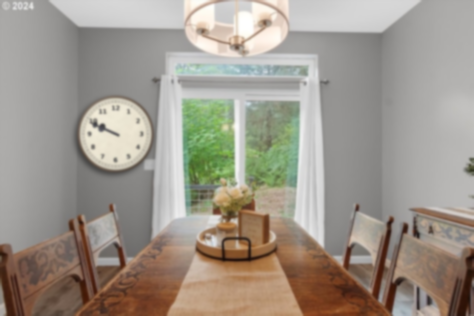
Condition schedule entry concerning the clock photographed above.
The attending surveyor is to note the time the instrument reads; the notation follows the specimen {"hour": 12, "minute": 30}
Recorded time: {"hour": 9, "minute": 49}
